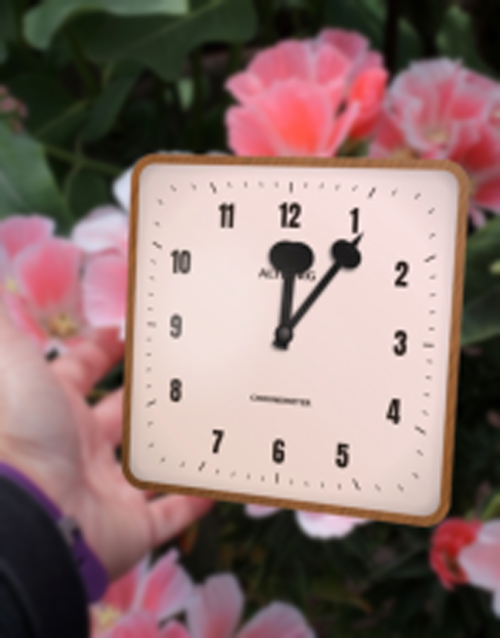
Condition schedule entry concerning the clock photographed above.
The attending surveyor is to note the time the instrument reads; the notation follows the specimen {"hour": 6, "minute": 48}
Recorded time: {"hour": 12, "minute": 6}
